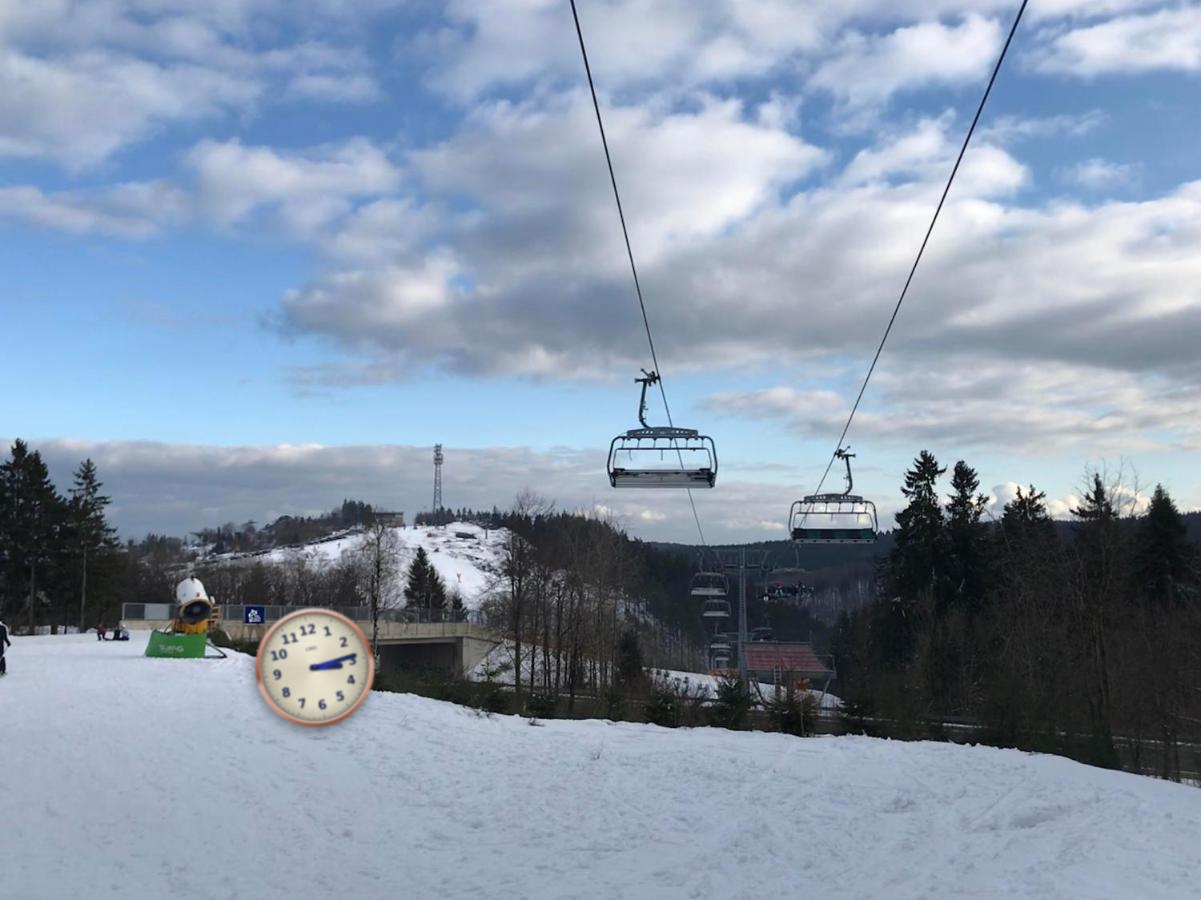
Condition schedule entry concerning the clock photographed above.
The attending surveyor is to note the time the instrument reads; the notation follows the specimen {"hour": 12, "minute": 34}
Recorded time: {"hour": 3, "minute": 14}
